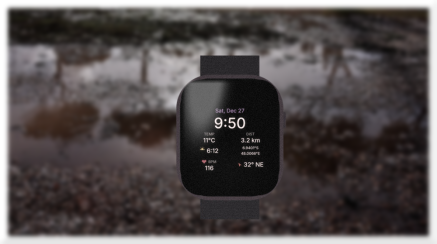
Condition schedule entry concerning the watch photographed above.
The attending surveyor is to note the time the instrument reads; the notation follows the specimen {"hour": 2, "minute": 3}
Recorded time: {"hour": 9, "minute": 50}
